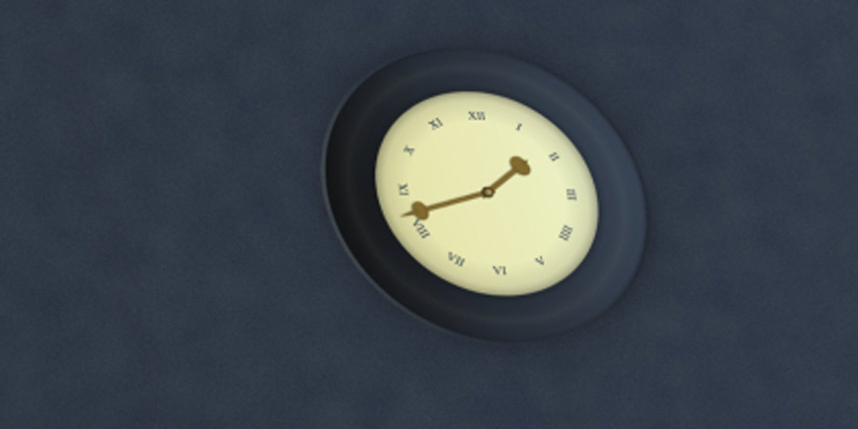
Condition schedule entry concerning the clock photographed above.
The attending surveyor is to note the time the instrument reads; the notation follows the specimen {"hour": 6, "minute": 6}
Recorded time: {"hour": 1, "minute": 42}
